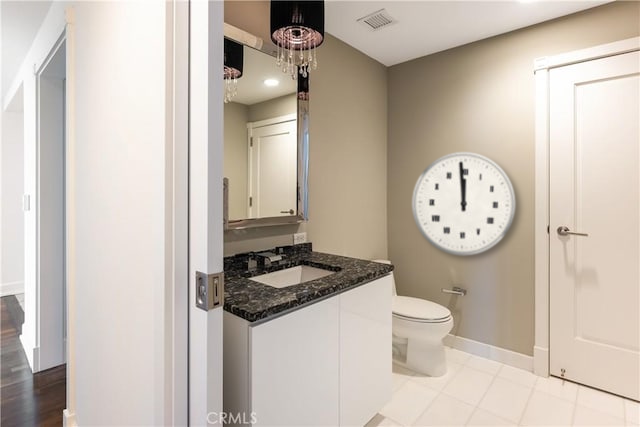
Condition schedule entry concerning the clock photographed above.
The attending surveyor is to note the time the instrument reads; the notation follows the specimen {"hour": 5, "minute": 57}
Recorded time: {"hour": 11, "minute": 59}
